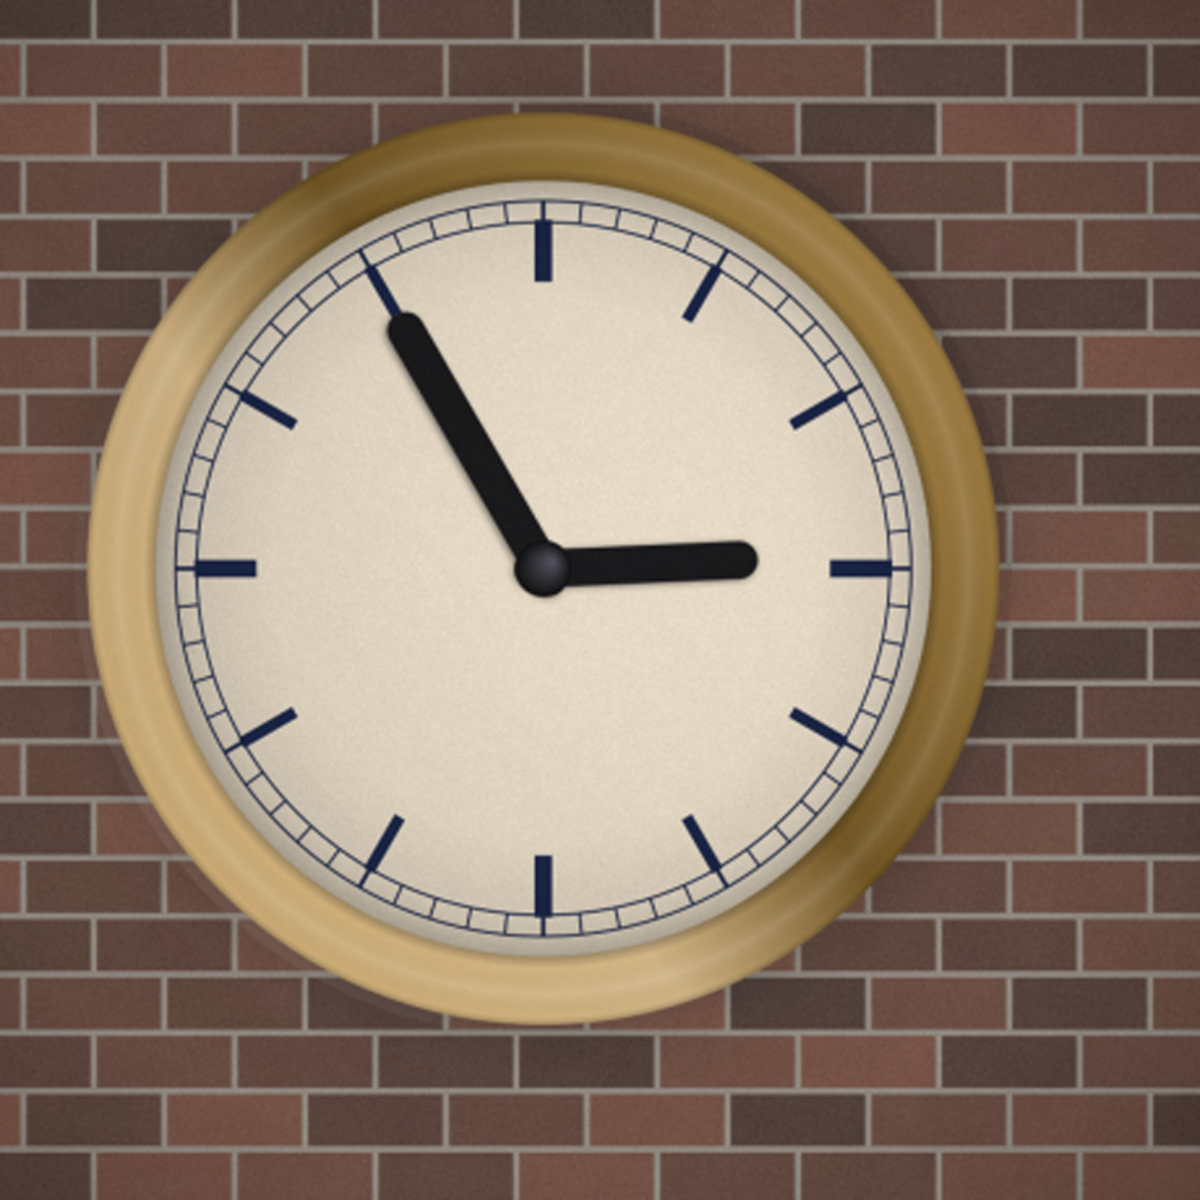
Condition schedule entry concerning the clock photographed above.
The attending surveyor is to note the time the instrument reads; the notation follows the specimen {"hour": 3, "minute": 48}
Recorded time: {"hour": 2, "minute": 55}
